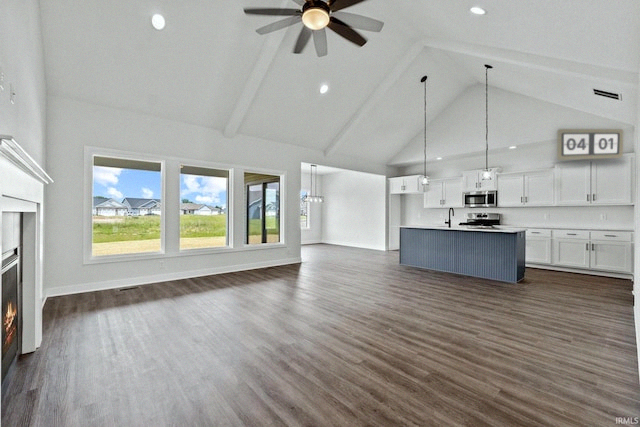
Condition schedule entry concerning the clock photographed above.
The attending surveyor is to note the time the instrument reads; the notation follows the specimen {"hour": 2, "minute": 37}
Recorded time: {"hour": 4, "minute": 1}
